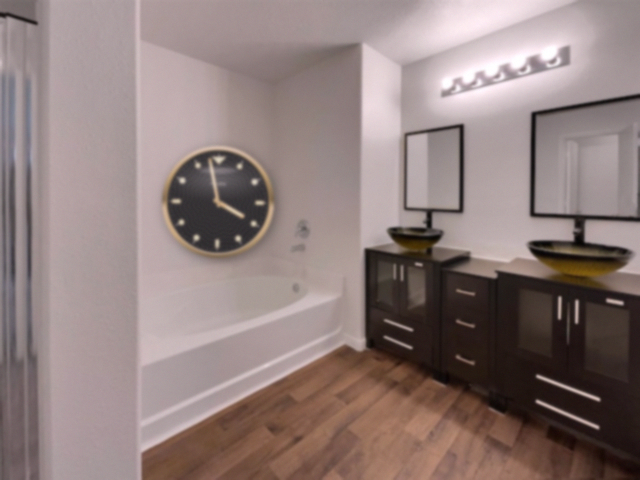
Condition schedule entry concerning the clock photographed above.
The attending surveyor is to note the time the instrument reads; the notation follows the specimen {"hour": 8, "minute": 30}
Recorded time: {"hour": 3, "minute": 58}
